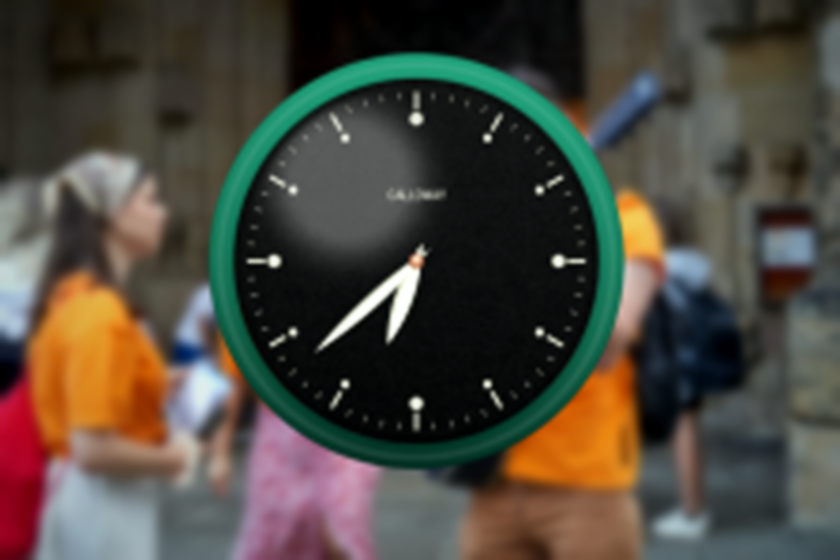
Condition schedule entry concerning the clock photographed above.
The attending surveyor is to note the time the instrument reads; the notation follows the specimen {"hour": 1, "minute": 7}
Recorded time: {"hour": 6, "minute": 38}
